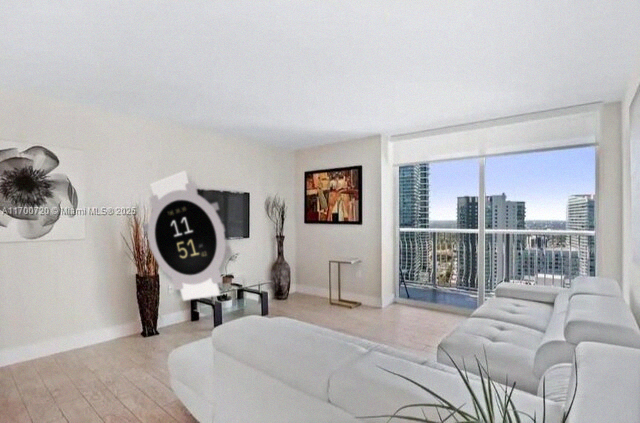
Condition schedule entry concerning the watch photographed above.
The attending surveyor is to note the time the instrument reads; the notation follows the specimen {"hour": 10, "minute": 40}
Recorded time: {"hour": 11, "minute": 51}
